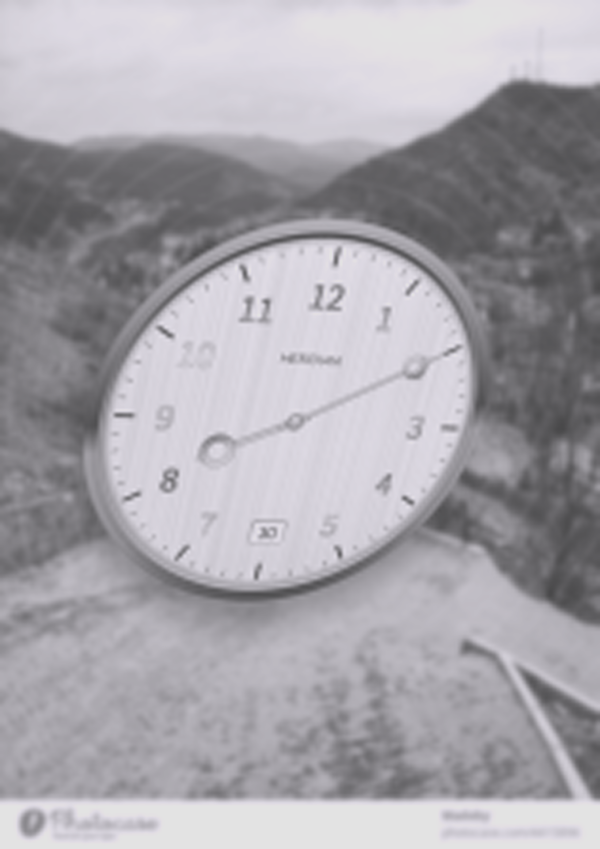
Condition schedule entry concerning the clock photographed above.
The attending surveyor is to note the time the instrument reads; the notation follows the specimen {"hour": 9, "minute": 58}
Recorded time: {"hour": 8, "minute": 10}
